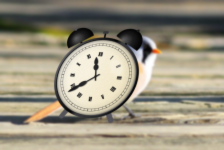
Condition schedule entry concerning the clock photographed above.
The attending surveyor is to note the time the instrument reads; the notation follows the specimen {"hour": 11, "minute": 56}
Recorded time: {"hour": 11, "minute": 39}
